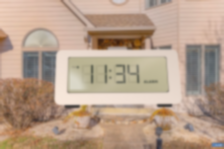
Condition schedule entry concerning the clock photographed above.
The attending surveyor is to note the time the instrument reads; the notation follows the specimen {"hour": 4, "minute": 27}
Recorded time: {"hour": 11, "minute": 34}
